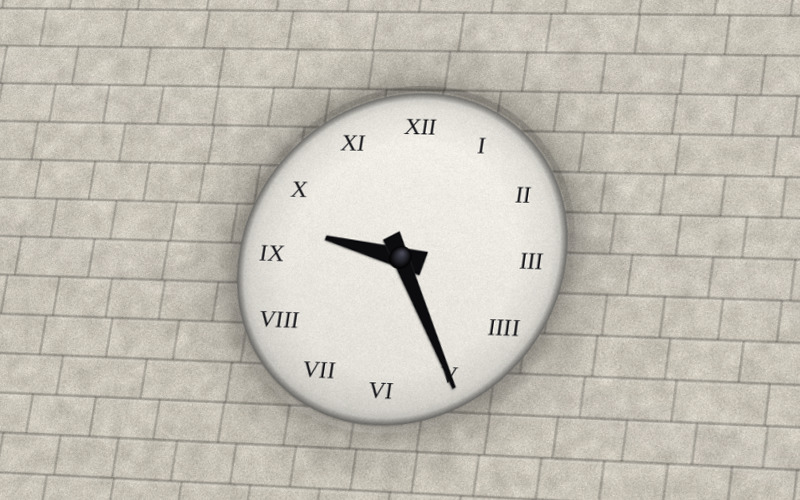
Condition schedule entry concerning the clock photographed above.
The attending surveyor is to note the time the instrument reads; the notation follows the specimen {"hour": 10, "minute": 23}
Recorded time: {"hour": 9, "minute": 25}
